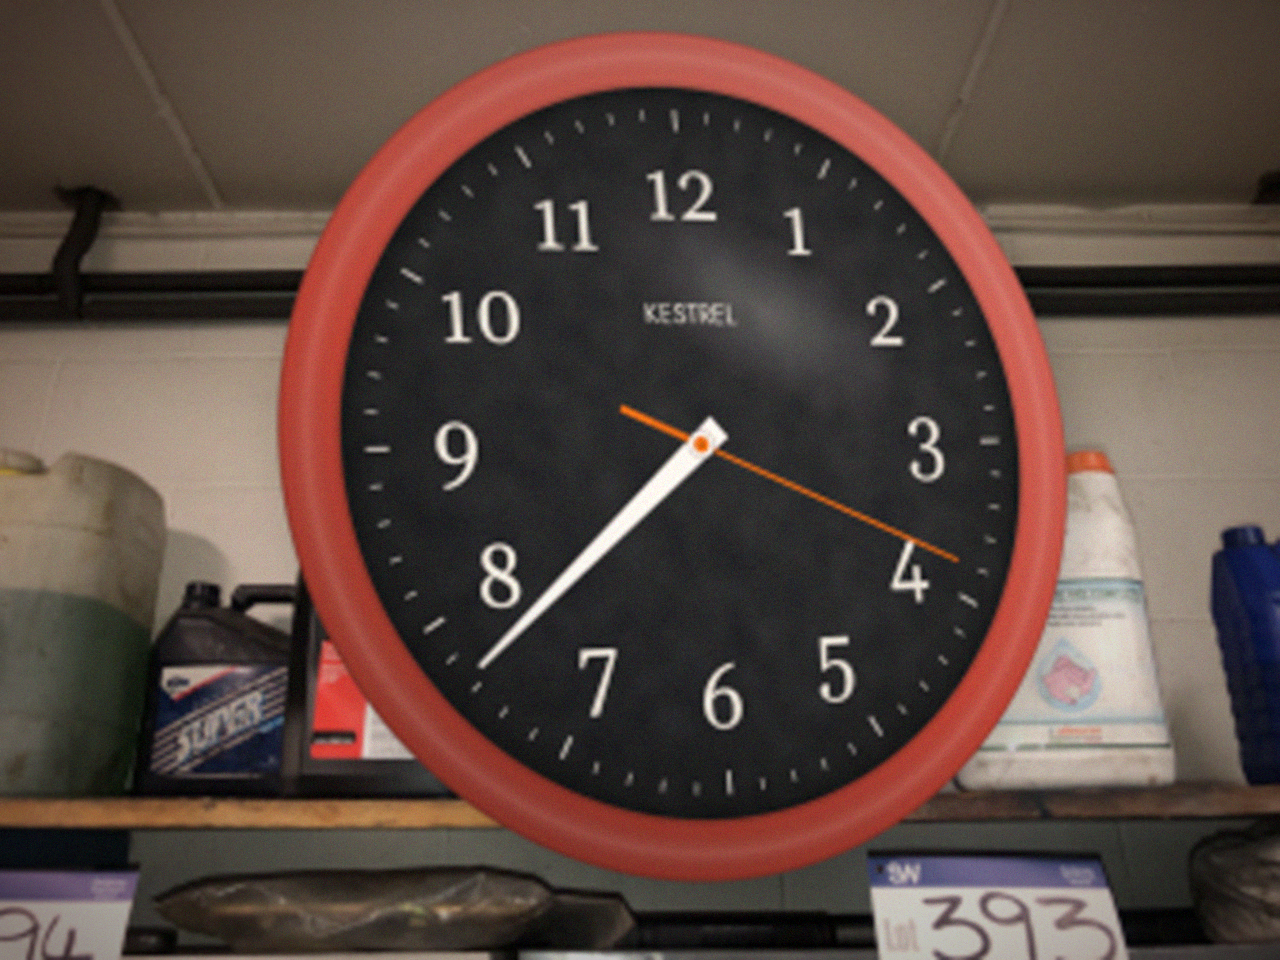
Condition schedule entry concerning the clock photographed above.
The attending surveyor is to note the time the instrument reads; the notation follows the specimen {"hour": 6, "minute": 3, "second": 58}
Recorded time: {"hour": 7, "minute": 38, "second": 19}
